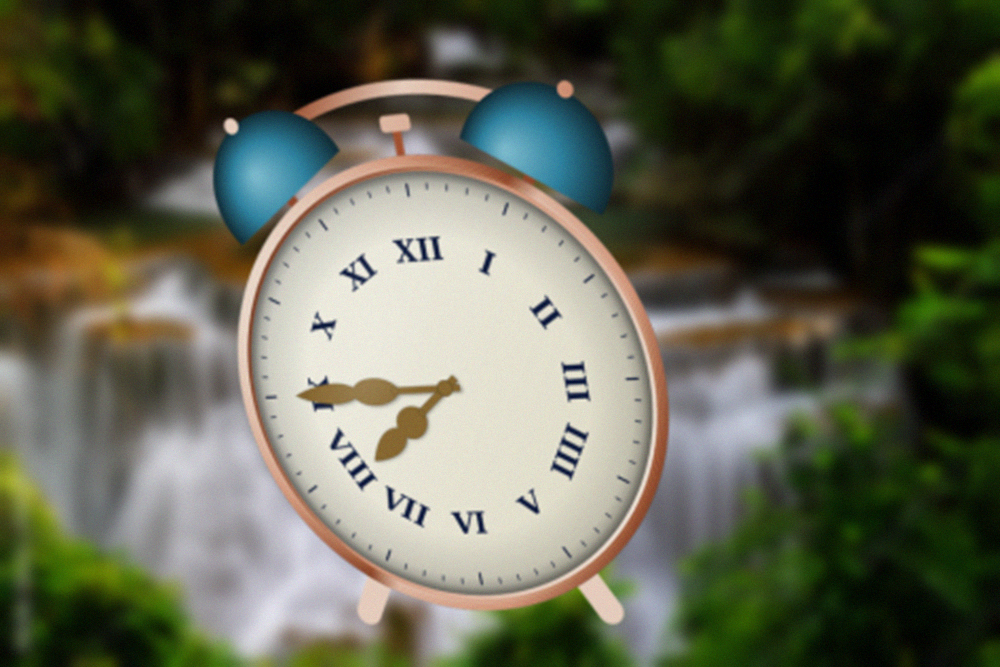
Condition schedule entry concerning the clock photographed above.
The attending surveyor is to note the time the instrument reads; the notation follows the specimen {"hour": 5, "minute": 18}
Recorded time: {"hour": 7, "minute": 45}
